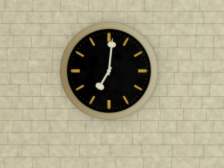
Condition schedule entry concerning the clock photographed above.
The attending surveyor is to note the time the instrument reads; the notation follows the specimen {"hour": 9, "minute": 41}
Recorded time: {"hour": 7, "minute": 1}
